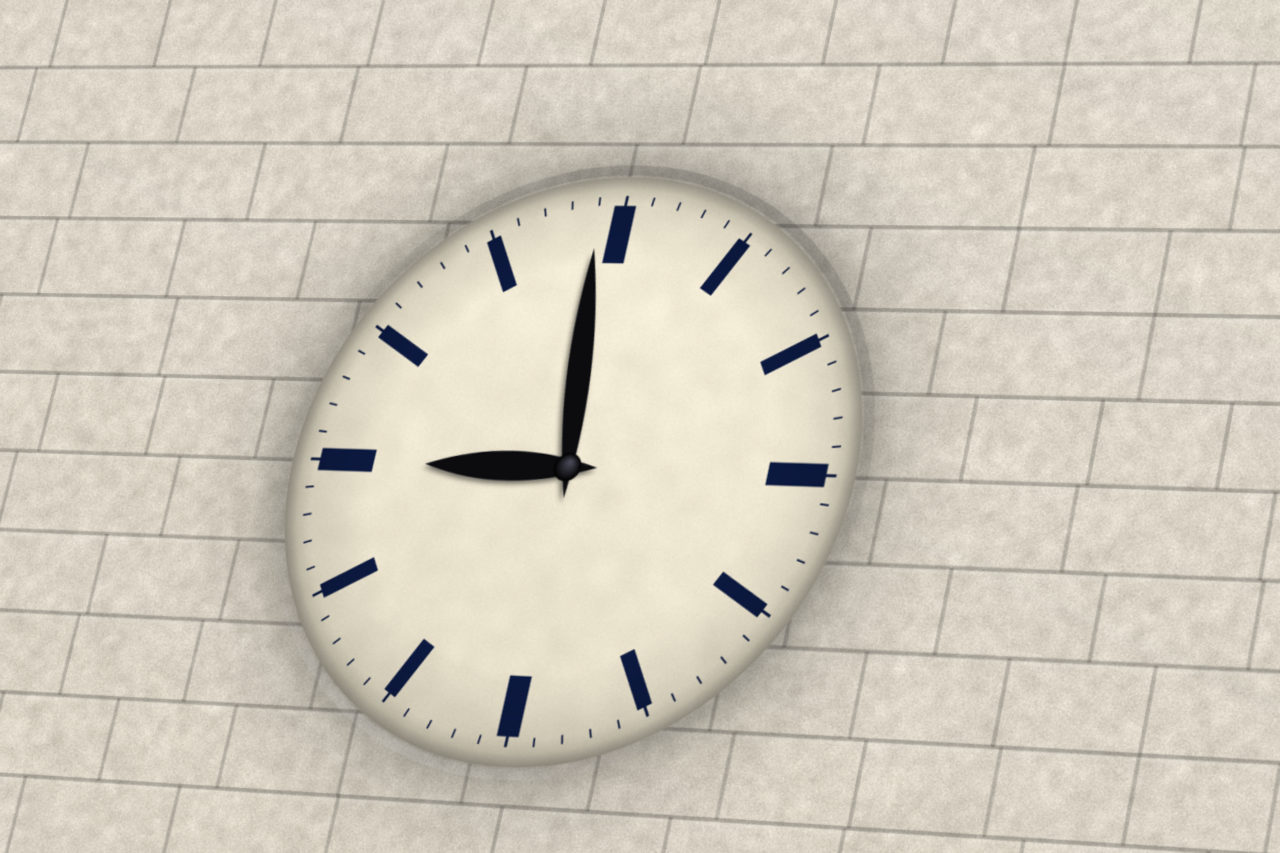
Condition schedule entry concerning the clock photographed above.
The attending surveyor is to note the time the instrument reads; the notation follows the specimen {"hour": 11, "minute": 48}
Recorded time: {"hour": 8, "minute": 59}
